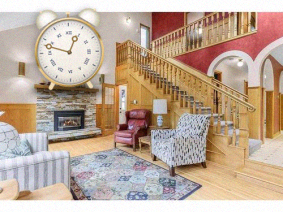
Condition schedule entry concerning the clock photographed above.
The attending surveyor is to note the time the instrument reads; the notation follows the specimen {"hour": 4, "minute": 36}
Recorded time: {"hour": 12, "minute": 48}
